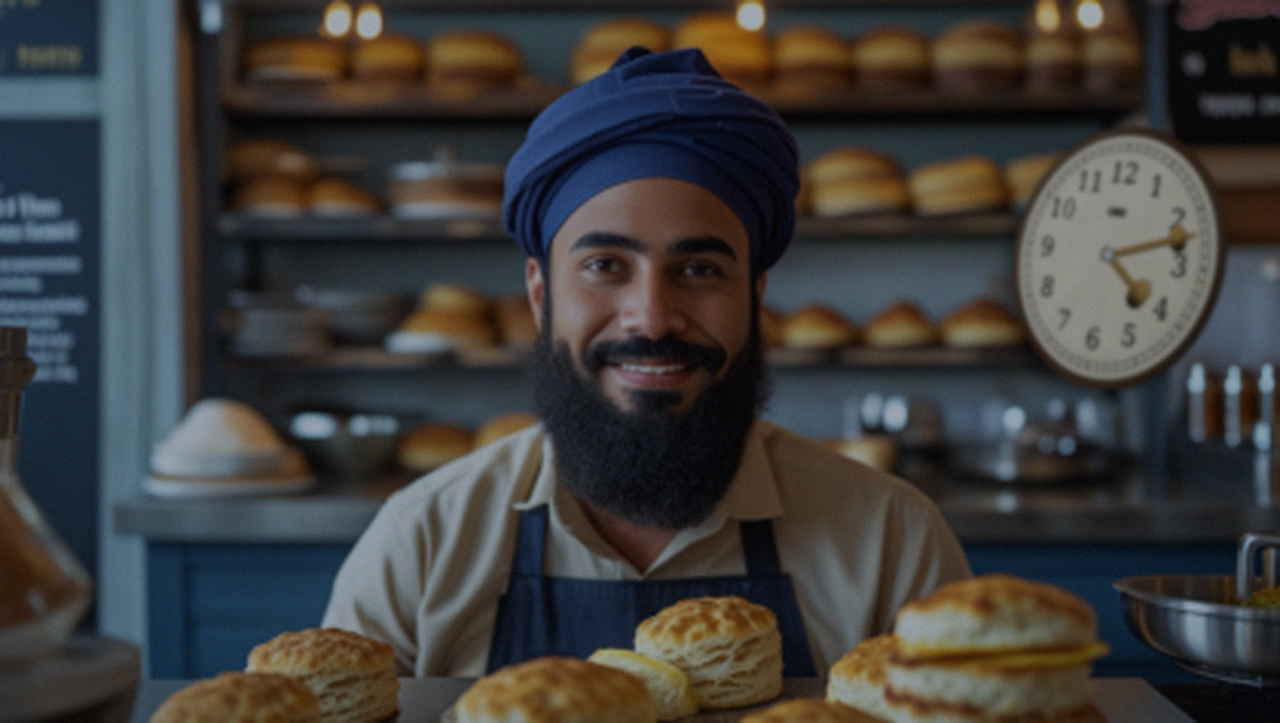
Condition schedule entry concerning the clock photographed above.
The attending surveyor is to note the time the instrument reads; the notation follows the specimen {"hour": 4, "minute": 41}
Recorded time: {"hour": 4, "minute": 12}
